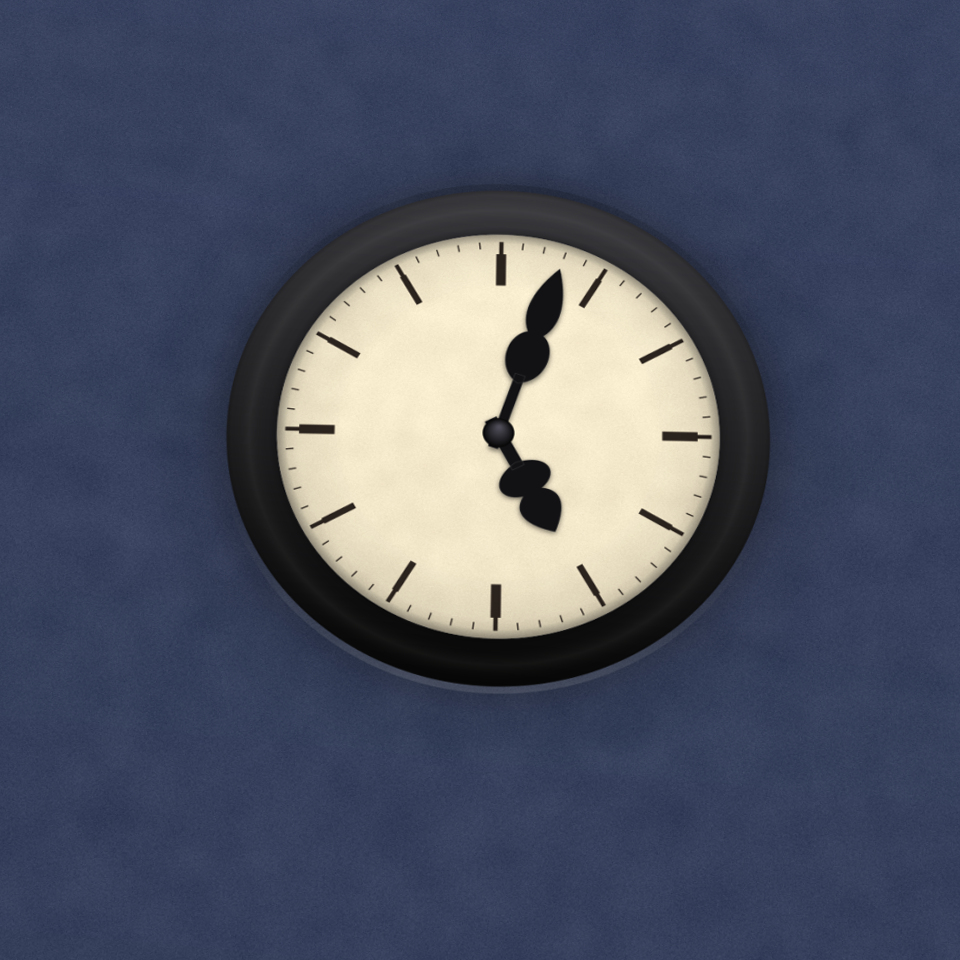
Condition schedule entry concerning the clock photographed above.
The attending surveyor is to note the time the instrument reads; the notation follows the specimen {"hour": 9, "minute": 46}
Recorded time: {"hour": 5, "minute": 3}
